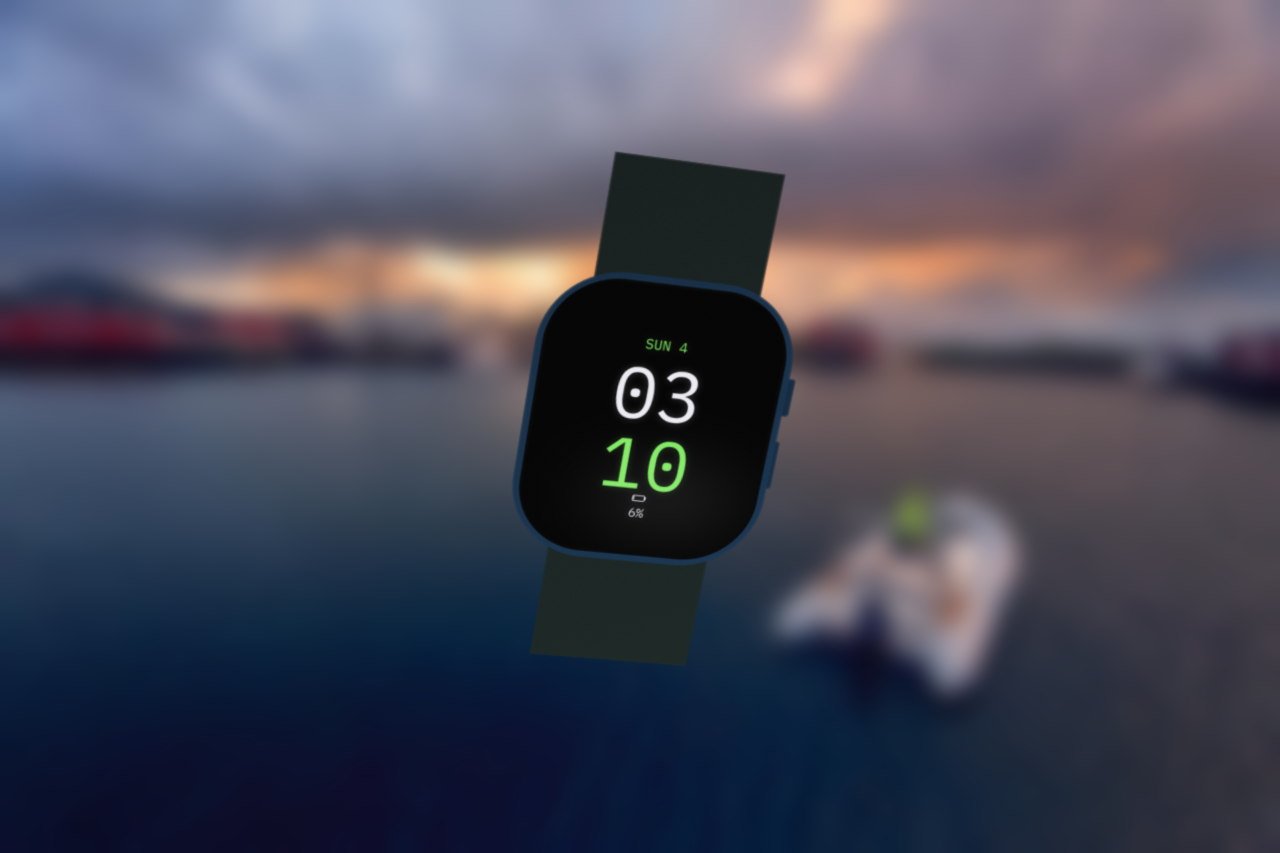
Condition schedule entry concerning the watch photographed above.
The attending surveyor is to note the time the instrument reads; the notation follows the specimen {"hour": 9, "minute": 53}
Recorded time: {"hour": 3, "minute": 10}
